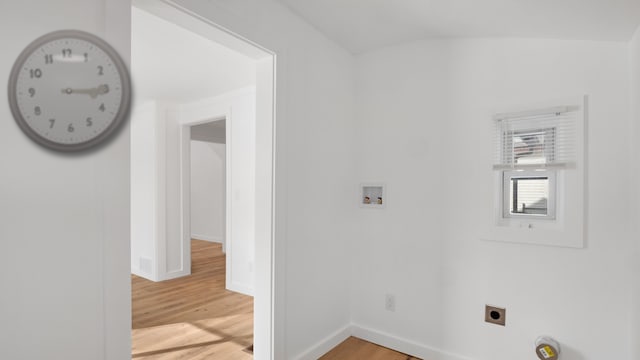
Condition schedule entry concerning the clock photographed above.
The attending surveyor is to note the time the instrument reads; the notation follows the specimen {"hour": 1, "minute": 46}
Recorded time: {"hour": 3, "minute": 15}
